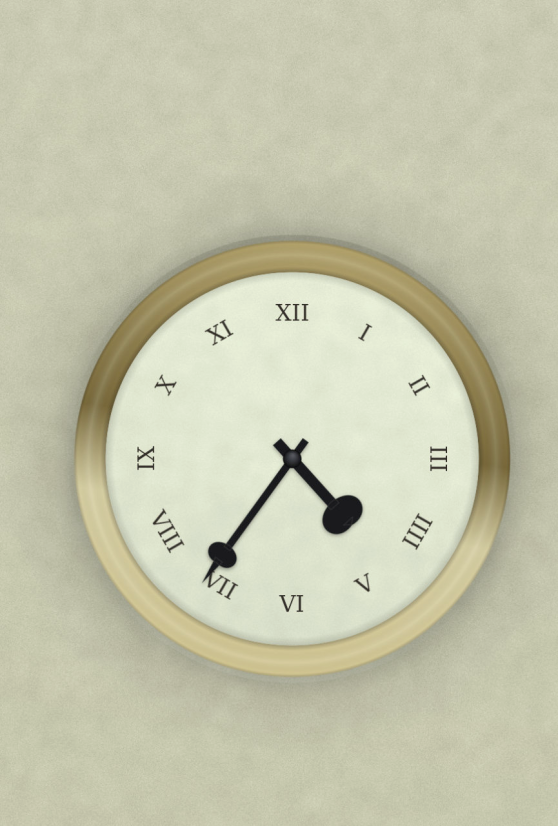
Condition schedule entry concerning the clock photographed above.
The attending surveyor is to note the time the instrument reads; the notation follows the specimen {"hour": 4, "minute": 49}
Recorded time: {"hour": 4, "minute": 36}
